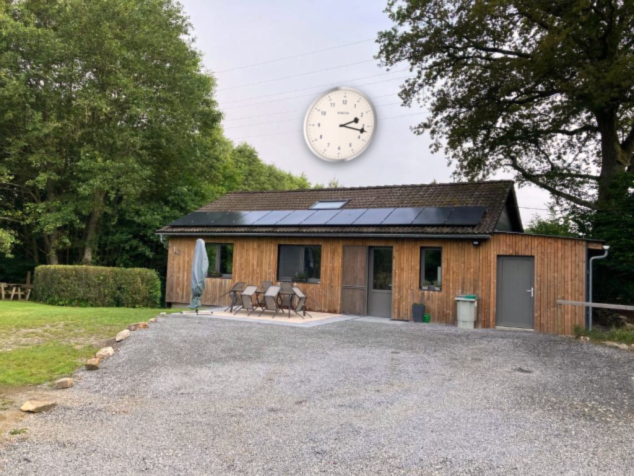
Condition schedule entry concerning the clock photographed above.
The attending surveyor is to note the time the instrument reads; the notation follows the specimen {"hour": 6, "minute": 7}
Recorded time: {"hour": 2, "minute": 17}
